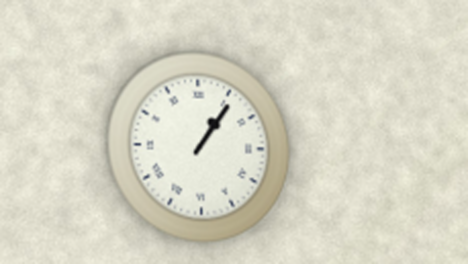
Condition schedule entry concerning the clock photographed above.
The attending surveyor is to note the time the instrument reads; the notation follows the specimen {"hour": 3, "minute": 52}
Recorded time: {"hour": 1, "minute": 6}
